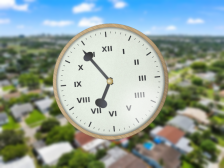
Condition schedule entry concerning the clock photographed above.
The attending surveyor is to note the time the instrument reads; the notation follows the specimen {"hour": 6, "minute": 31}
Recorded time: {"hour": 6, "minute": 54}
